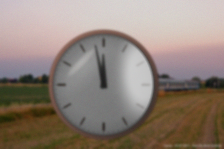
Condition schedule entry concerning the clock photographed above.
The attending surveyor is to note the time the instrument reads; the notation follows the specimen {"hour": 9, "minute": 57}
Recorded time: {"hour": 11, "minute": 58}
